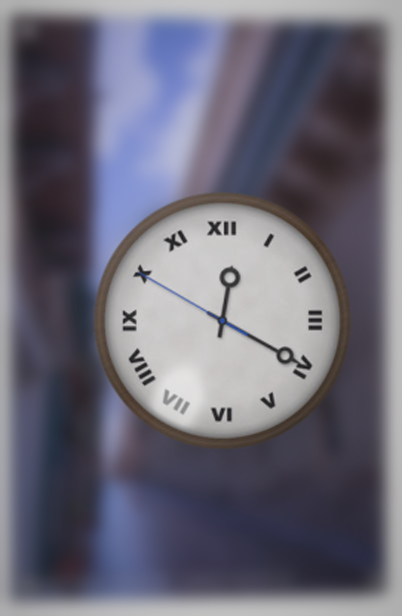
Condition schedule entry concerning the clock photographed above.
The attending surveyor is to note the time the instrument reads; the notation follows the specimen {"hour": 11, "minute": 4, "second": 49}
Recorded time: {"hour": 12, "minute": 19, "second": 50}
